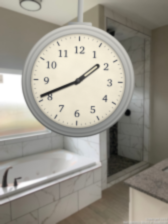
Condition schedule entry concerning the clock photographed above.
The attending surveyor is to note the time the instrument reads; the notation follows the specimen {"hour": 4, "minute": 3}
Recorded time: {"hour": 1, "minute": 41}
